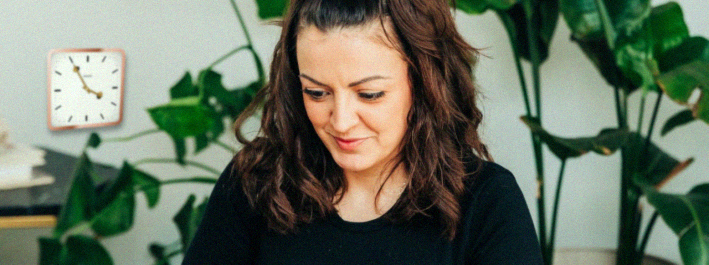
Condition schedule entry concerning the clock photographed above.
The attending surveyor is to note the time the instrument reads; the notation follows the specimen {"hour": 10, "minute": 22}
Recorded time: {"hour": 3, "minute": 55}
